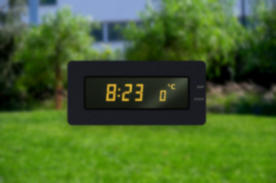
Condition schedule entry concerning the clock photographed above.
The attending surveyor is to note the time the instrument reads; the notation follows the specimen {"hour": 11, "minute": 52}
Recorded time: {"hour": 8, "minute": 23}
